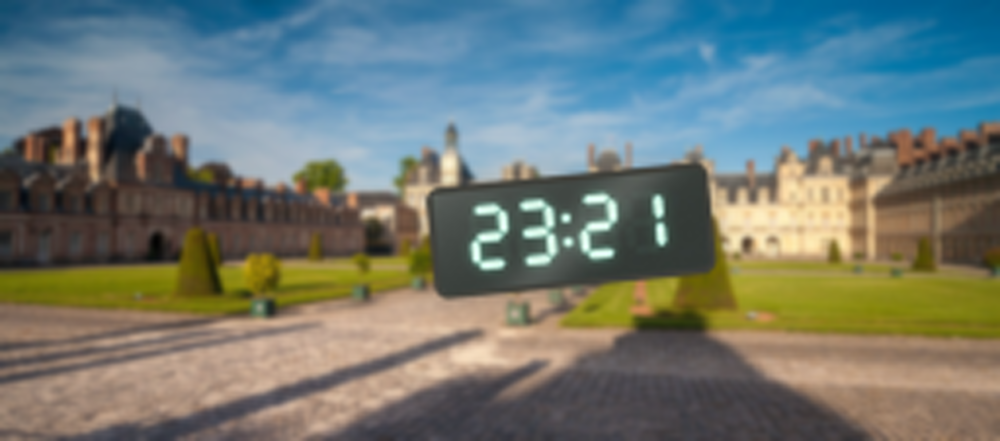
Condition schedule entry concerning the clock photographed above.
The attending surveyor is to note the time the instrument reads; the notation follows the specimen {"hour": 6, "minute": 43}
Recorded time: {"hour": 23, "minute": 21}
